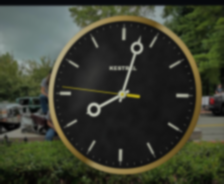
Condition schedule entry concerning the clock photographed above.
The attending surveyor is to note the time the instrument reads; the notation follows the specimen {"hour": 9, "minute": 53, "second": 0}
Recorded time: {"hour": 8, "minute": 2, "second": 46}
